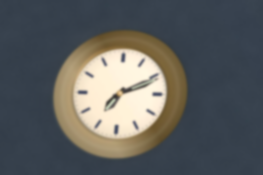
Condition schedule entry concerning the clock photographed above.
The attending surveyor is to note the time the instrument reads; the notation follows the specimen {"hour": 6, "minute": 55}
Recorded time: {"hour": 7, "minute": 11}
